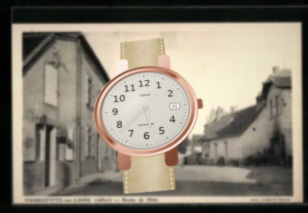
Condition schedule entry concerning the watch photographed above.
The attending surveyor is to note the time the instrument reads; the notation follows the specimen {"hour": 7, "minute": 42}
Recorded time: {"hour": 5, "minute": 38}
